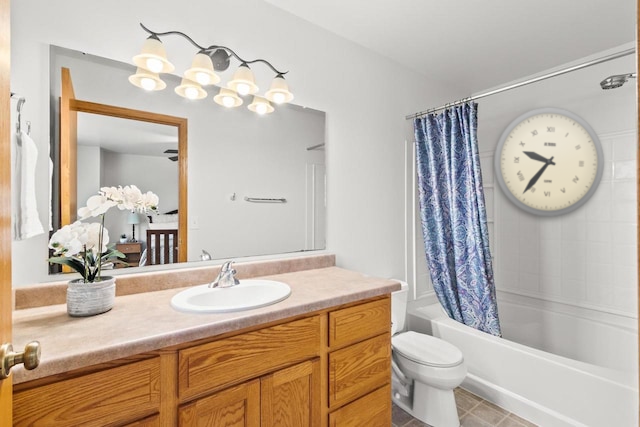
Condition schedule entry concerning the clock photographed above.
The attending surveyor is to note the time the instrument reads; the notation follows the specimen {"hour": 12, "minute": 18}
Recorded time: {"hour": 9, "minute": 36}
